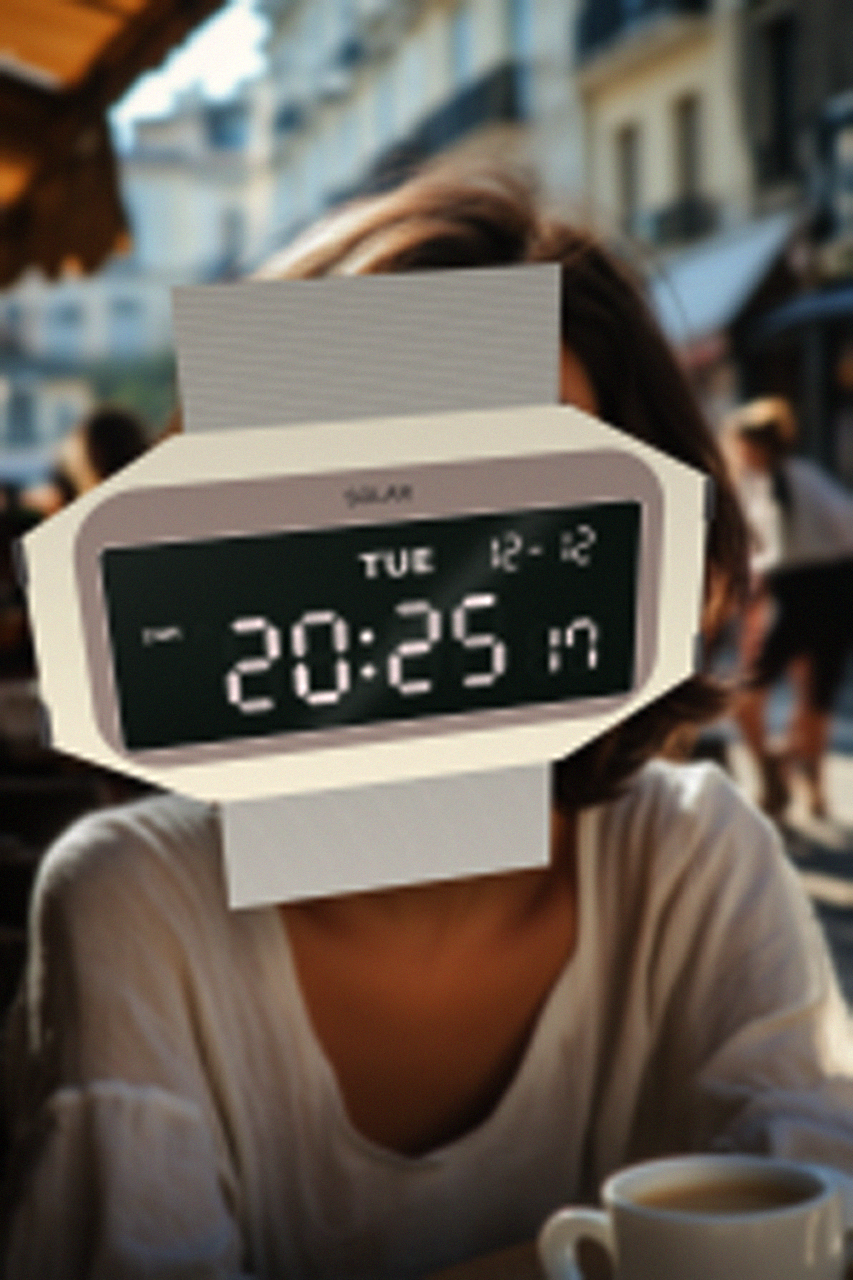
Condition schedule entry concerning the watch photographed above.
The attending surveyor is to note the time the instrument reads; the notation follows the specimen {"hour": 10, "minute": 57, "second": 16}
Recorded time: {"hour": 20, "minute": 25, "second": 17}
